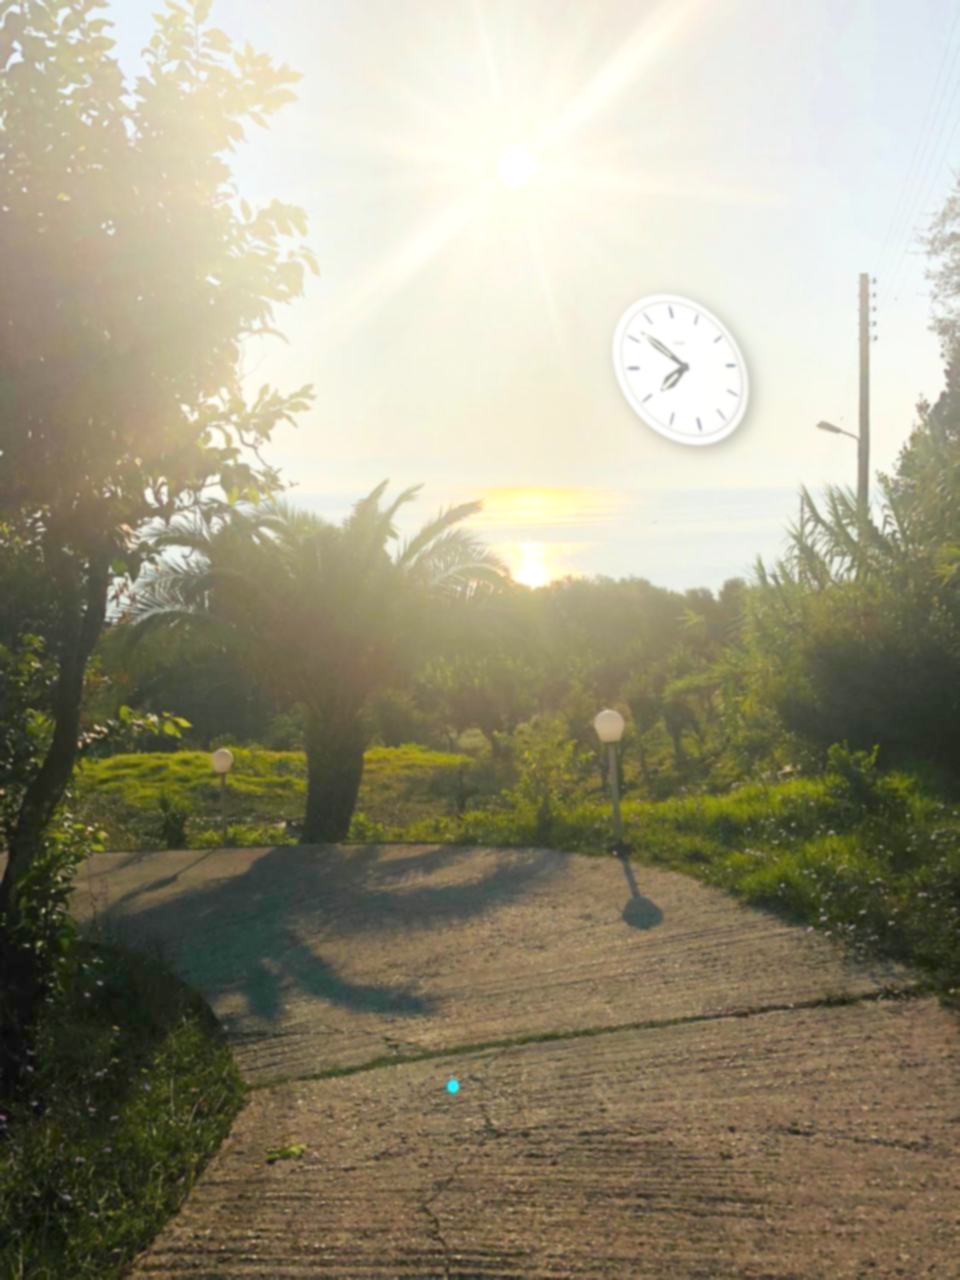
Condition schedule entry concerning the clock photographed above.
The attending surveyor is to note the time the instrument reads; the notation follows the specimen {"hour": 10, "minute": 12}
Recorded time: {"hour": 7, "minute": 52}
